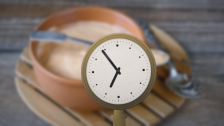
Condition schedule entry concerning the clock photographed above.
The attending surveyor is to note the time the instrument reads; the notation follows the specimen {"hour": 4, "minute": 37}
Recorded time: {"hour": 6, "minute": 54}
